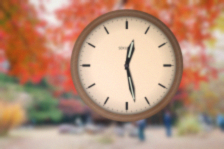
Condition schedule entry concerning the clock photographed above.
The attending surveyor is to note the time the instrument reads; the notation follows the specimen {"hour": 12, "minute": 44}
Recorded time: {"hour": 12, "minute": 28}
